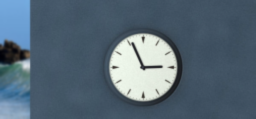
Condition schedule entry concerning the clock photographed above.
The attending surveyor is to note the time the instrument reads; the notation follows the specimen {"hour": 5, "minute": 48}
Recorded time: {"hour": 2, "minute": 56}
